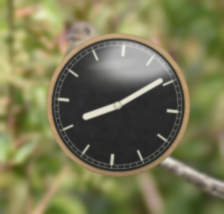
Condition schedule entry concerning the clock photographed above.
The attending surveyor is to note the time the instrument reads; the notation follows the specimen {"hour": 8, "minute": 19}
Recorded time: {"hour": 8, "minute": 9}
